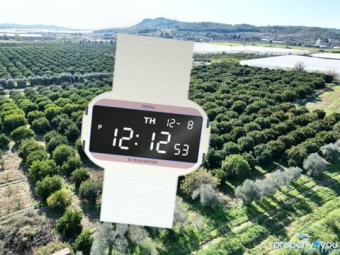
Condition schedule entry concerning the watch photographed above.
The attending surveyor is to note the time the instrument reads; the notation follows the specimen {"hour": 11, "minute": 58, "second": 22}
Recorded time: {"hour": 12, "minute": 12, "second": 53}
